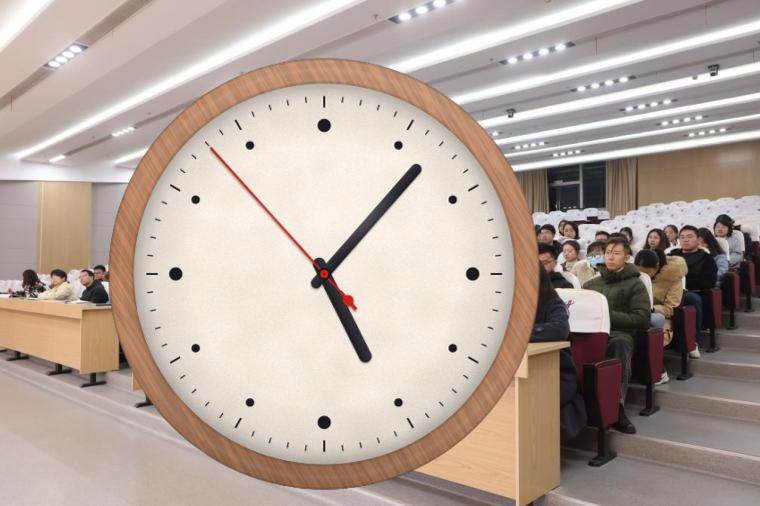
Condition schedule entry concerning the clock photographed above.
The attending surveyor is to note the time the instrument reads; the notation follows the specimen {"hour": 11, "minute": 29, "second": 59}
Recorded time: {"hour": 5, "minute": 6, "second": 53}
